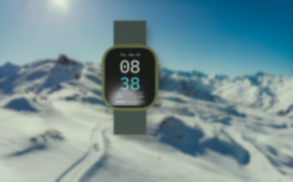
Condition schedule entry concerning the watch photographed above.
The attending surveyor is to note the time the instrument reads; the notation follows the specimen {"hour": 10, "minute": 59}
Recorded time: {"hour": 8, "minute": 38}
